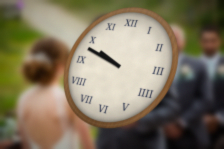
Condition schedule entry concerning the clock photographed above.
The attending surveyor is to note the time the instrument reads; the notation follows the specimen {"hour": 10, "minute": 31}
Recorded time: {"hour": 9, "minute": 48}
